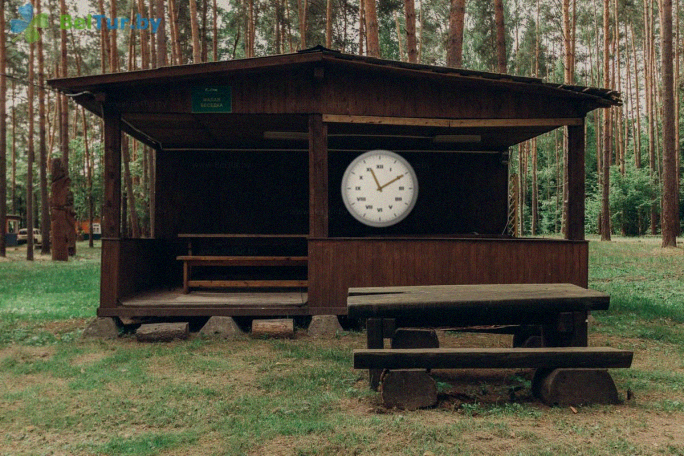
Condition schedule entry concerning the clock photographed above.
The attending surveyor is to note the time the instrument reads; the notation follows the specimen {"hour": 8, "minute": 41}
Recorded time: {"hour": 11, "minute": 10}
